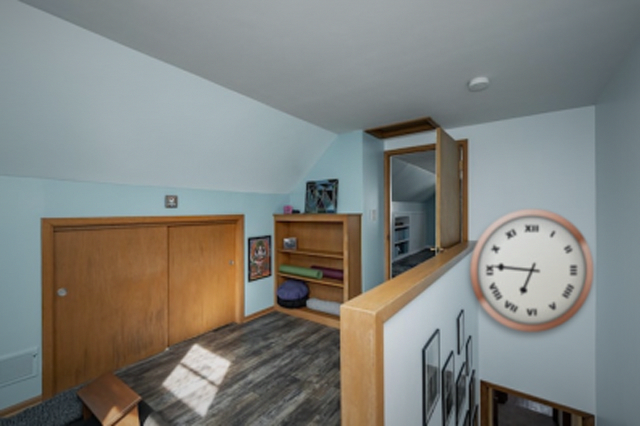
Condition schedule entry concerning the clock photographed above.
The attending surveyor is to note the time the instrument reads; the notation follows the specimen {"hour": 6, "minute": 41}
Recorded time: {"hour": 6, "minute": 46}
